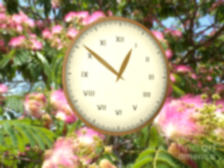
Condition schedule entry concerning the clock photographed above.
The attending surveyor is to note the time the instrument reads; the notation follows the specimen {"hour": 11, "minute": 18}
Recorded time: {"hour": 12, "minute": 51}
